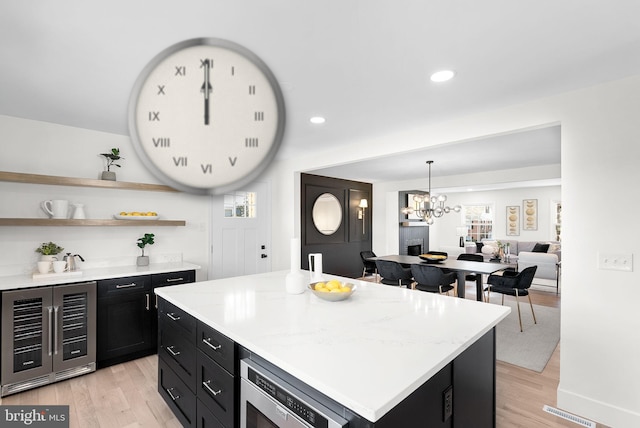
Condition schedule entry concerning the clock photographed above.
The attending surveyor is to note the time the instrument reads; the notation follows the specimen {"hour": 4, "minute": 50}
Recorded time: {"hour": 12, "minute": 0}
